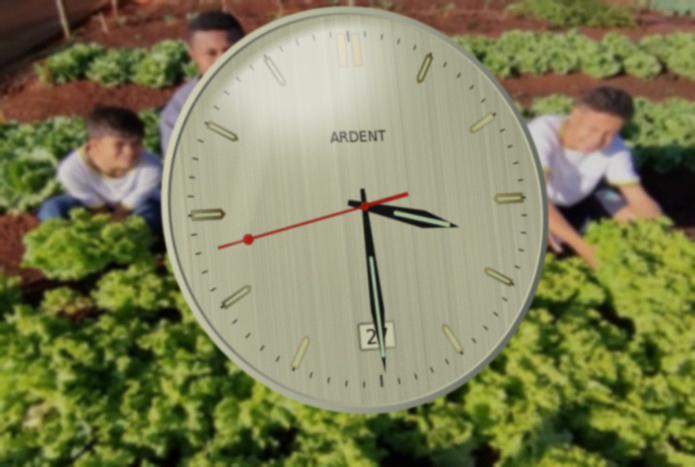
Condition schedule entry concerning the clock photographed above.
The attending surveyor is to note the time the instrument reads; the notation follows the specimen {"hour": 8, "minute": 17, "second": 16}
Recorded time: {"hour": 3, "minute": 29, "second": 43}
